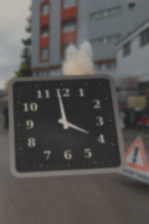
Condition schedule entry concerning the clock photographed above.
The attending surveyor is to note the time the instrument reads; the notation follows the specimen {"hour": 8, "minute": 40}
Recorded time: {"hour": 3, "minute": 59}
